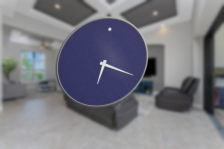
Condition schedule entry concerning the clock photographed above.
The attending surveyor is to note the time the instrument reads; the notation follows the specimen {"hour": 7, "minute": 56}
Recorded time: {"hour": 6, "minute": 18}
